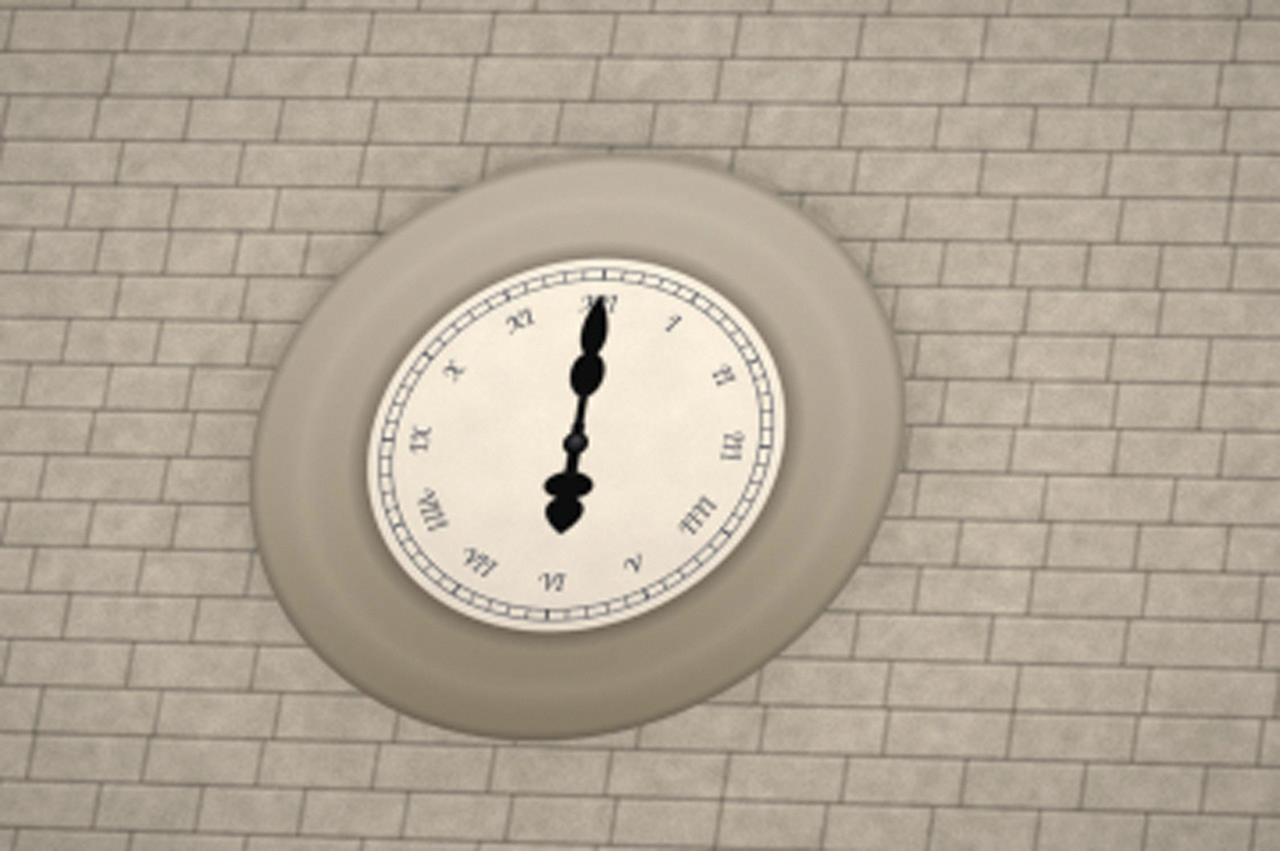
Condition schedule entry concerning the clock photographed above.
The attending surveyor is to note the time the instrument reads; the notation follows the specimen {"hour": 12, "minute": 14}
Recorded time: {"hour": 6, "minute": 0}
